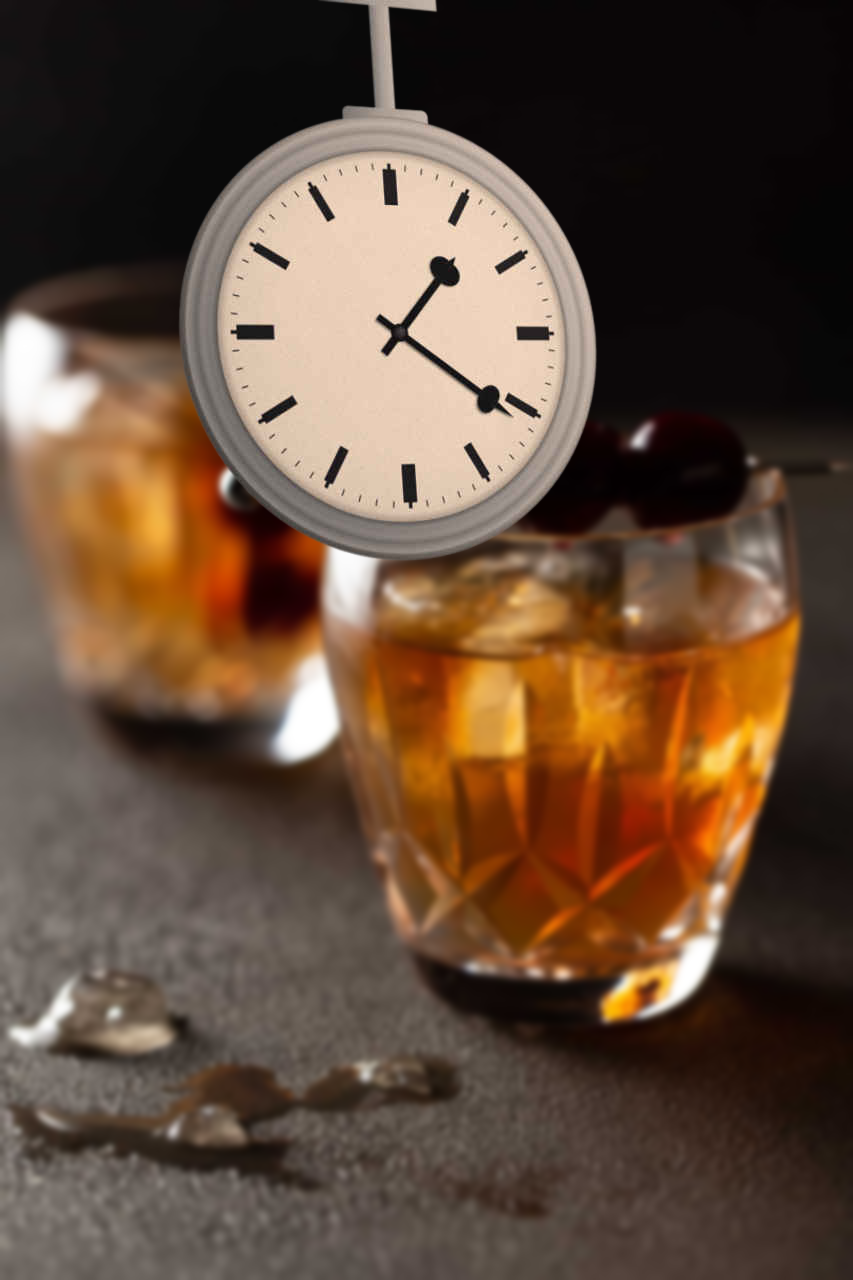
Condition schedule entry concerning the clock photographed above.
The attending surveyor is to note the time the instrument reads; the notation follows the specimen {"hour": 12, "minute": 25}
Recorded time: {"hour": 1, "minute": 21}
